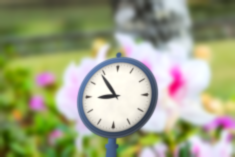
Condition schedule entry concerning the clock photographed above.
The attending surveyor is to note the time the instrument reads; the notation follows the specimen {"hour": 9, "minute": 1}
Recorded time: {"hour": 8, "minute": 54}
